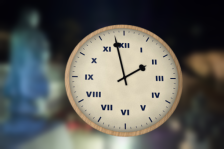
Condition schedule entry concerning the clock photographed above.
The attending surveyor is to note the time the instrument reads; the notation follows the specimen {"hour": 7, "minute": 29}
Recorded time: {"hour": 1, "minute": 58}
